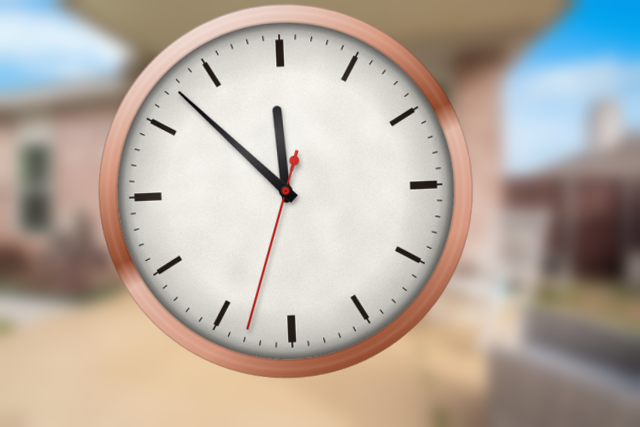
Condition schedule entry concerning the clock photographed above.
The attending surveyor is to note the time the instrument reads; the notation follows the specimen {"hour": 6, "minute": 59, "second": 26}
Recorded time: {"hour": 11, "minute": 52, "second": 33}
